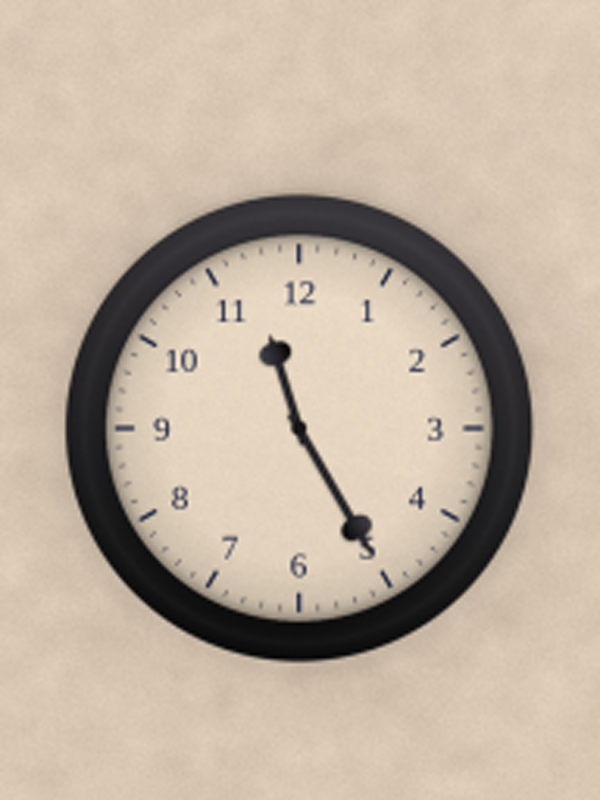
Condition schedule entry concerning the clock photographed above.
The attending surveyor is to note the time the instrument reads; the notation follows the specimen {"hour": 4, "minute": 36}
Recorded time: {"hour": 11, "minute": 25}
